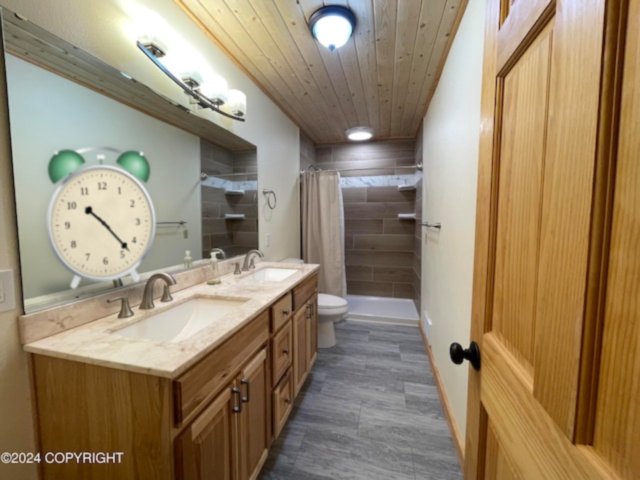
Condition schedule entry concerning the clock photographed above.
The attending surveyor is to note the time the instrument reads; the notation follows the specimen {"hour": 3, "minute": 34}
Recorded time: {"hour": 10, "minute": 23}
